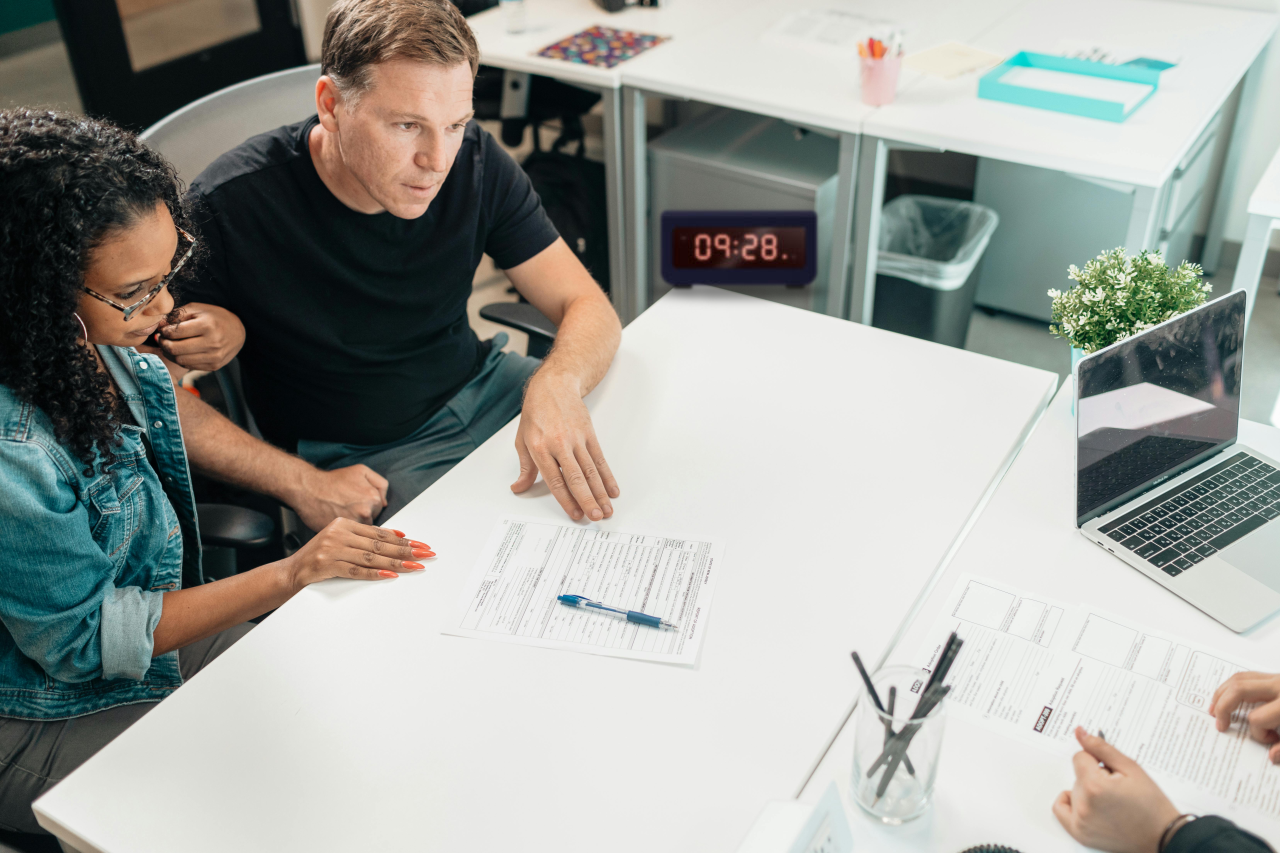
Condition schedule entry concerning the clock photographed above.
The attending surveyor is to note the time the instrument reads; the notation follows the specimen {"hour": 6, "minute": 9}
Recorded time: {"hour": 9, "minute": 28}
